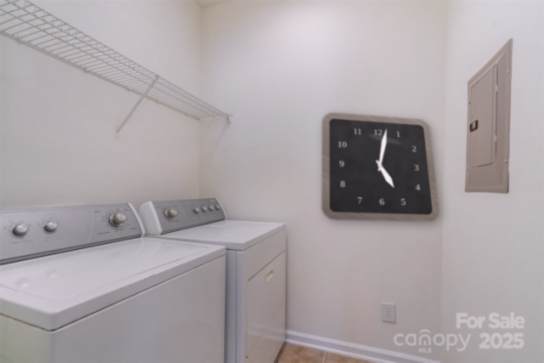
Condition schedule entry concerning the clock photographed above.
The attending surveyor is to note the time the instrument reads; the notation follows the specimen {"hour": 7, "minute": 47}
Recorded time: {"hour": 5, "minute": 2}
